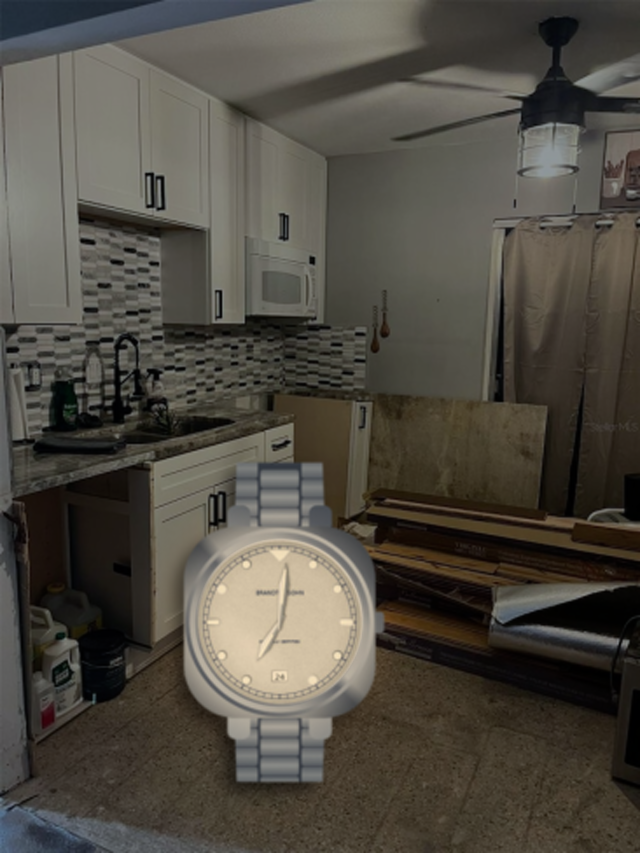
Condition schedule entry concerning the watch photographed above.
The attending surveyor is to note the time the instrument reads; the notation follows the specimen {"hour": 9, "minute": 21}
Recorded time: {"hour": 7, "minute": 1}
